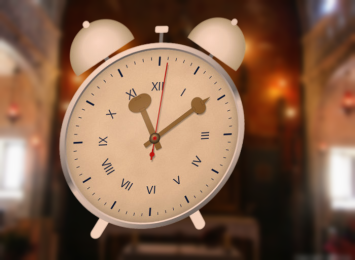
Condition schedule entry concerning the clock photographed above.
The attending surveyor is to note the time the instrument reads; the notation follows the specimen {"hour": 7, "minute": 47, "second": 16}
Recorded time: {"hour": 11, "minute": 9, "second": 1}
